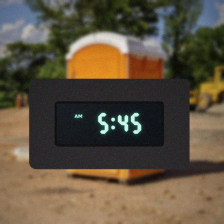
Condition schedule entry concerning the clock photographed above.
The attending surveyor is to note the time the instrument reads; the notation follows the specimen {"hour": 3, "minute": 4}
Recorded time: {"hour": 5, "minute": 45}
